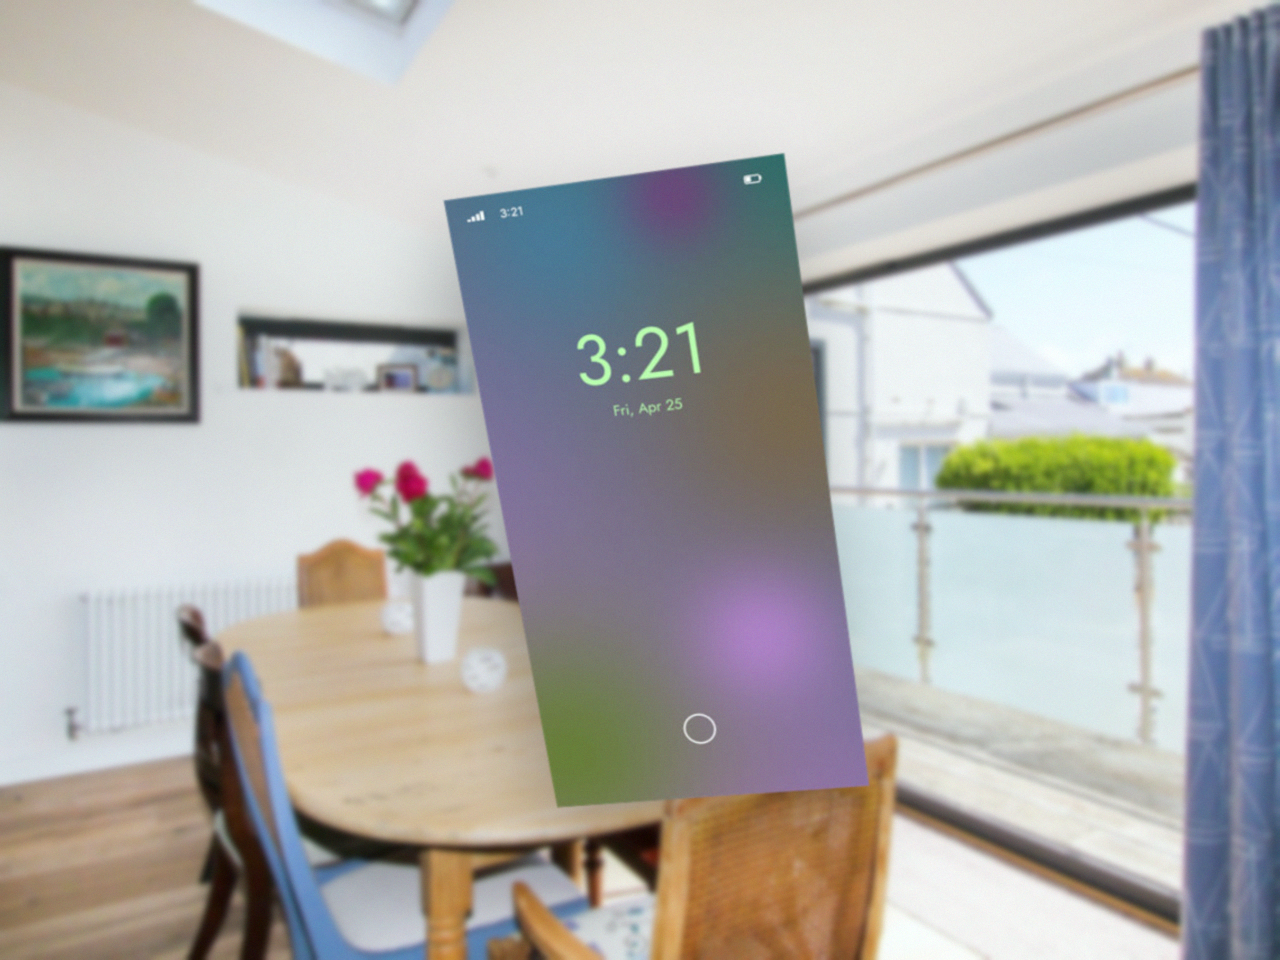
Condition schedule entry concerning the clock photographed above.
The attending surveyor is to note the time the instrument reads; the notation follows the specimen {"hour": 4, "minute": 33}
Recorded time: {"hour": 3, "minute": 21}
